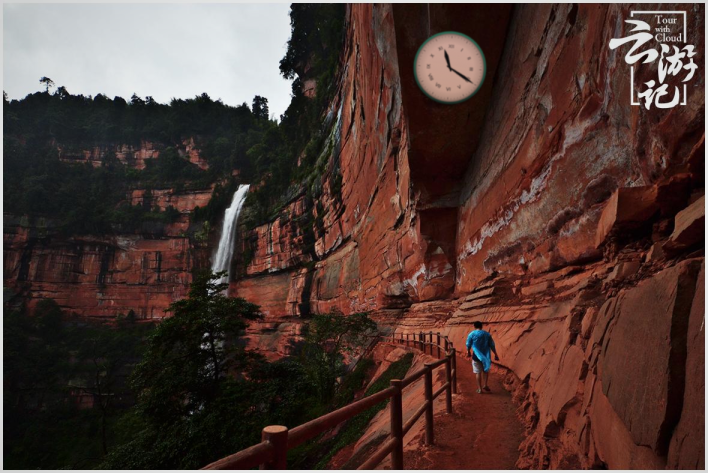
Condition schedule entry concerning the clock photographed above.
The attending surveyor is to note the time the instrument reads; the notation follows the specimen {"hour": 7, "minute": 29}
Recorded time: {"hour": 11, "minute": 20}
